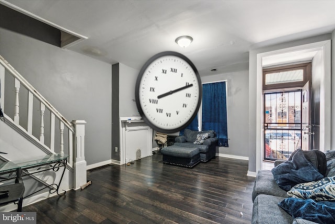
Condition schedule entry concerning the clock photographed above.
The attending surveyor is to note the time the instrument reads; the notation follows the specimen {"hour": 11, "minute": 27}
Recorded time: {"hour": 8, "minute": 11}
